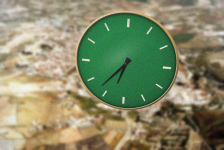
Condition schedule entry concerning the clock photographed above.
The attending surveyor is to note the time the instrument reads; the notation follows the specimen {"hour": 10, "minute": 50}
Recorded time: {"hour": 6, "minute": 37}
